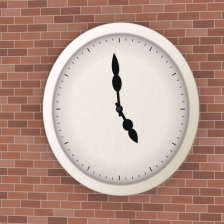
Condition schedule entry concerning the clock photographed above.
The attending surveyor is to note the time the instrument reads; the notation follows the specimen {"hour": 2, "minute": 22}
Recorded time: {"hour": 4, "minute": 59}
